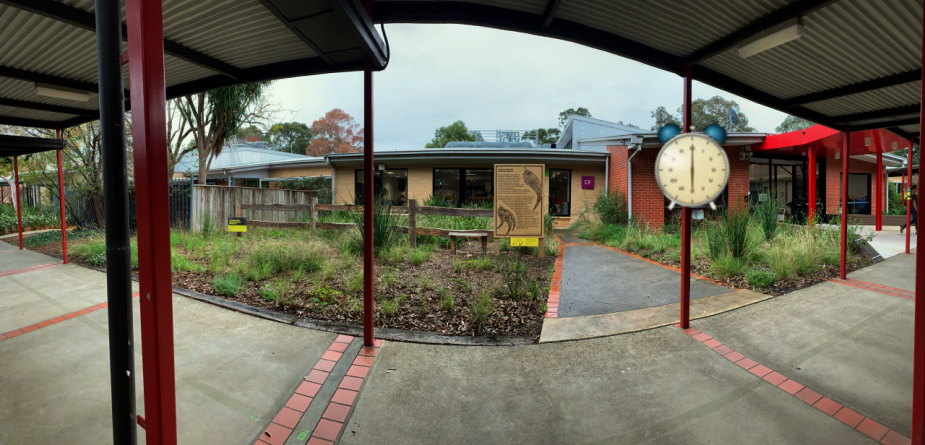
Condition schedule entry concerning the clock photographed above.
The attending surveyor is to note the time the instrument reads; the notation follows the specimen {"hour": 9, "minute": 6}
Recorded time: {"hour": 6, "minute": 0}
